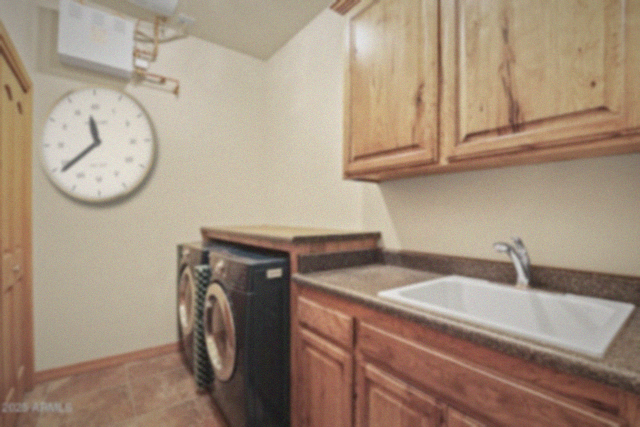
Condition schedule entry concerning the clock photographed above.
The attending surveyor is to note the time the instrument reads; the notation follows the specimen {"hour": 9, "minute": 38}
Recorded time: {"hour": 11, "minute": 39}
